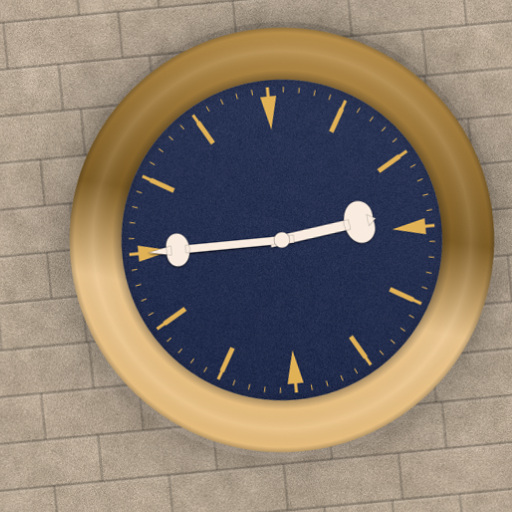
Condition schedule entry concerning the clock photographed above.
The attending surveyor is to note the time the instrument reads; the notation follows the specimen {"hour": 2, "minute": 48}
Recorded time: {"hour": 2, "minute": 45}
